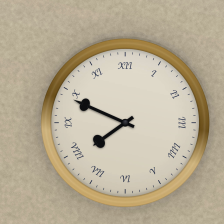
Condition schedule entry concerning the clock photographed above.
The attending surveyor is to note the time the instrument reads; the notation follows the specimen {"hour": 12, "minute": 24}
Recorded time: {"hour": 7, "minute": 49}
